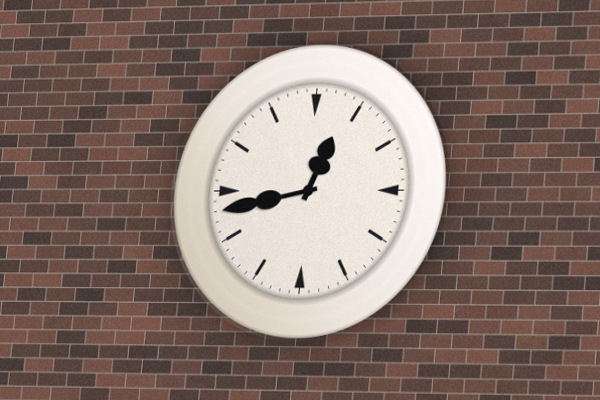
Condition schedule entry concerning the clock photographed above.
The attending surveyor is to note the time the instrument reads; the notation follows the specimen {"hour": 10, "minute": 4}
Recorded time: {"hour": 12, "minute": 43}
